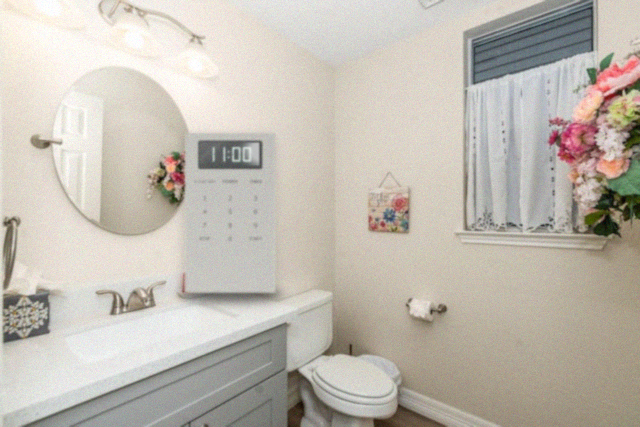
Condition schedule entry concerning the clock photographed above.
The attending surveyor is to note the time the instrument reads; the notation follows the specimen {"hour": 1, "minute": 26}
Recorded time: {"hour": 11, "minute": 0}
